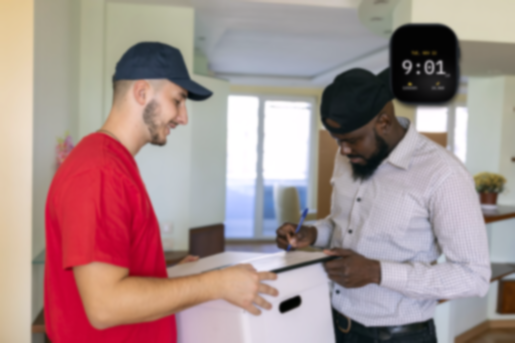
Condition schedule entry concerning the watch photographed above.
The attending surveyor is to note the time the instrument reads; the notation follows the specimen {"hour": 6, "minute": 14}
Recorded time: {"hour": 9, "minute": 1}
